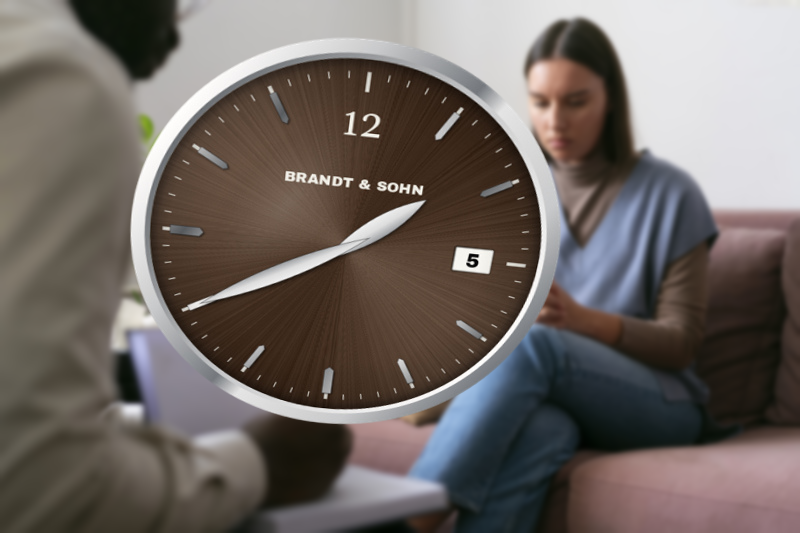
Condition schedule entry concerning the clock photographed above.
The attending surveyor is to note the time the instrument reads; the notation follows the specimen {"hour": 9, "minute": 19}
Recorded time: {"hour": 1, "minute": 40}
